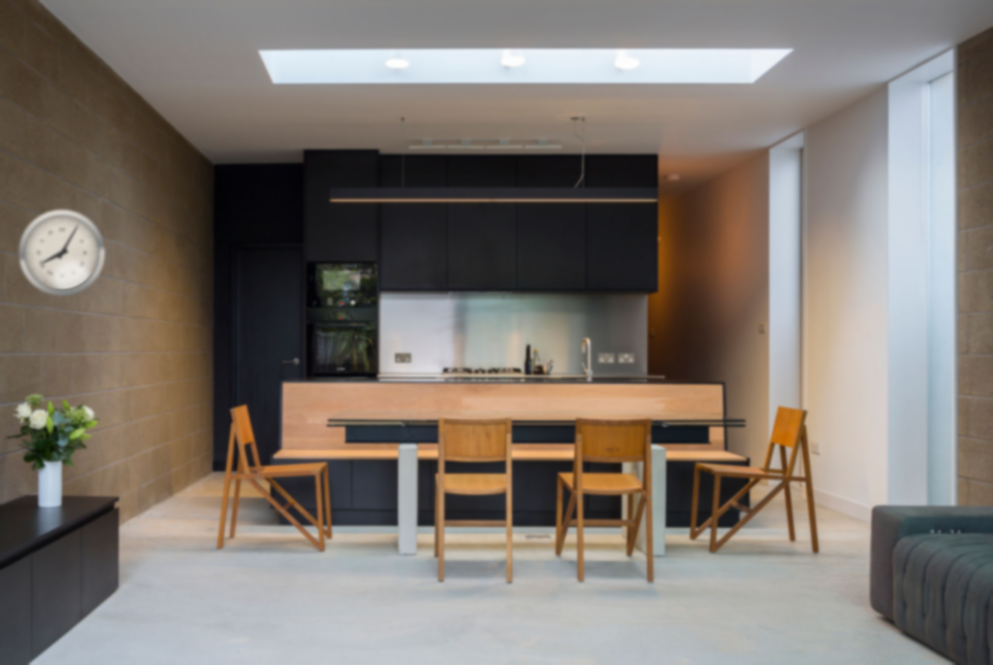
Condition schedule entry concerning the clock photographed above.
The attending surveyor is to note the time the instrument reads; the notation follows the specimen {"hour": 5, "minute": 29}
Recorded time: {"hour": 8, "minute": 5}
